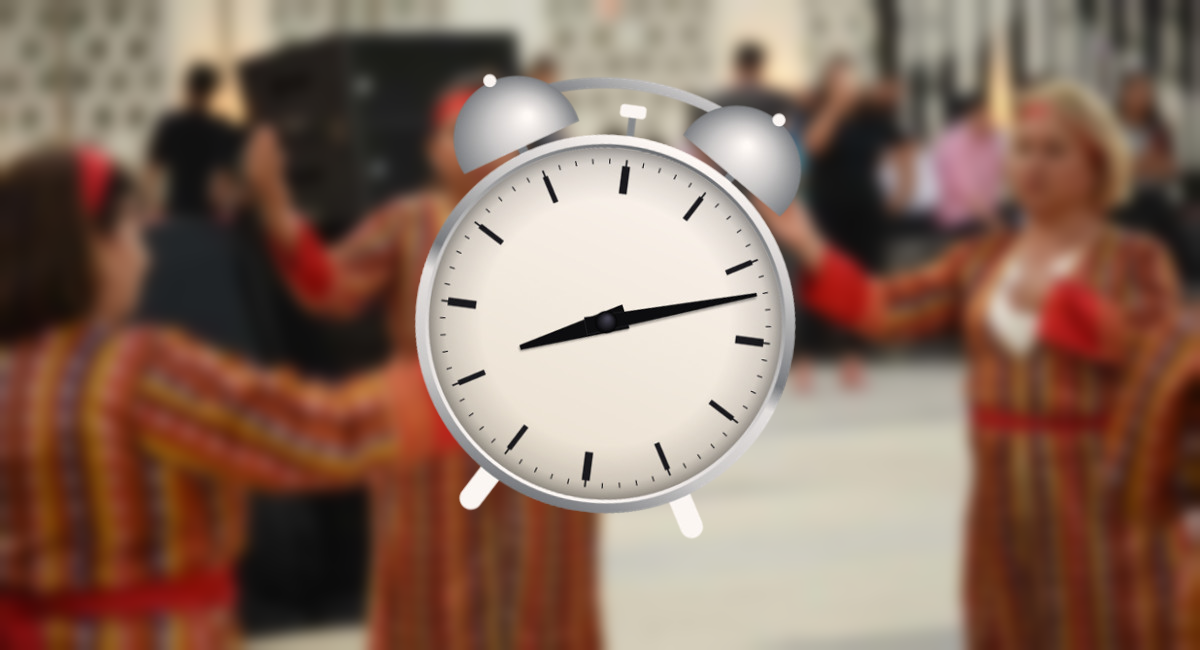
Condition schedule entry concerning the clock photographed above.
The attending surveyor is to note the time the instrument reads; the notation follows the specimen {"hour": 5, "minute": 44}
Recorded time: {"hour": 8, "minute": 12}
